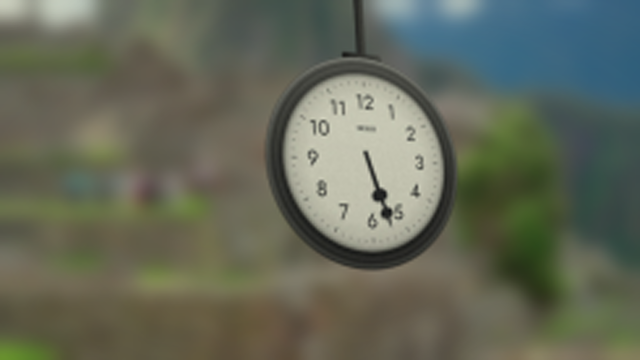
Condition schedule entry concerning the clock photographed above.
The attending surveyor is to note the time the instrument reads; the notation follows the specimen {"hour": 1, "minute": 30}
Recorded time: {"hour": 5, "minute": 27}
